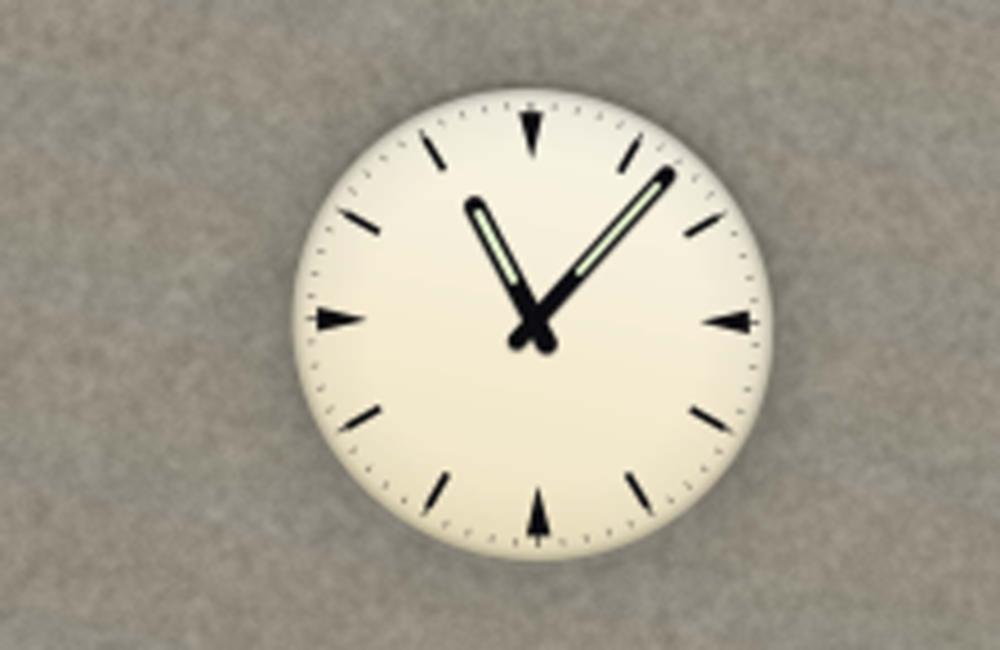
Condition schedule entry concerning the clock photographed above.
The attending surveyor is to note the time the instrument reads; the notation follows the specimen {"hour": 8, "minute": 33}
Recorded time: {"hour": 11, "minute": 7}
